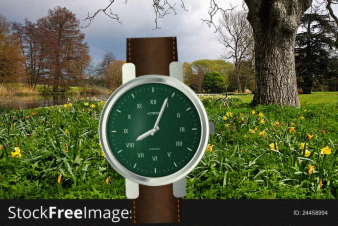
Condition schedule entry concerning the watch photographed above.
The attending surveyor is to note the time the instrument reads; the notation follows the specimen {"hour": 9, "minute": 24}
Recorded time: {"hour": 8, "minute": 4}
